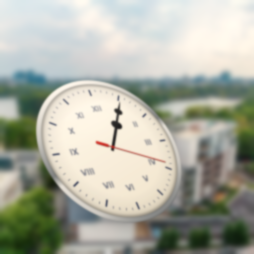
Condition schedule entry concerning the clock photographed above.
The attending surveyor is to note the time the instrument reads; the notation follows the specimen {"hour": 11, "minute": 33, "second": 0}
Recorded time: {"hour": 1, "minute": 5, "second": 19}
